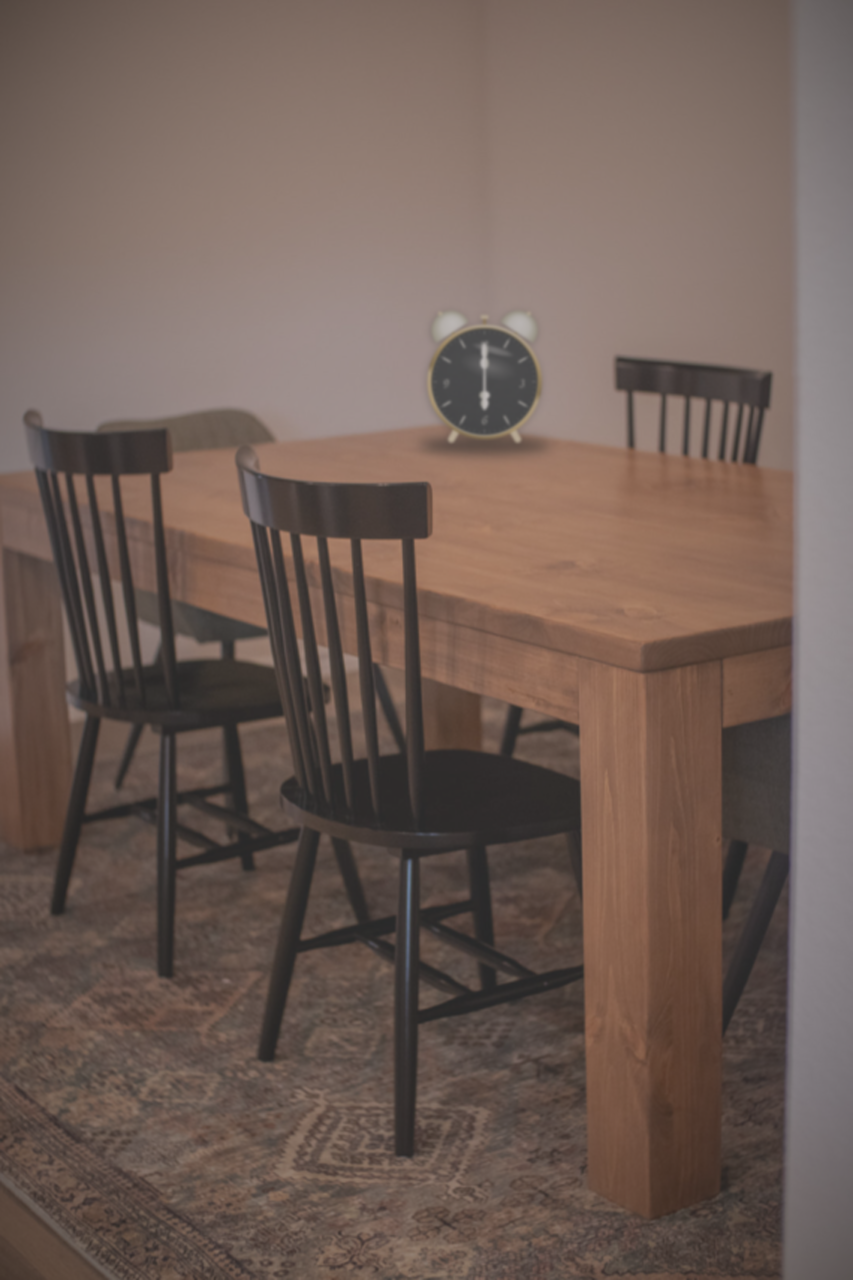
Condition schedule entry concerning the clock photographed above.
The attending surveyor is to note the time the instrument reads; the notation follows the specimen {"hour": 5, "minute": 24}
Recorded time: {"hour": 6, "minute": 0}
